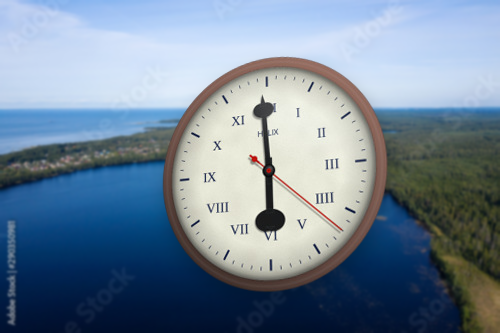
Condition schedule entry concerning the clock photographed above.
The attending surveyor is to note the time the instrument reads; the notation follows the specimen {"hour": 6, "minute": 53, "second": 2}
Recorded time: {"hour": 5, "minute": 59, "second": 22}
